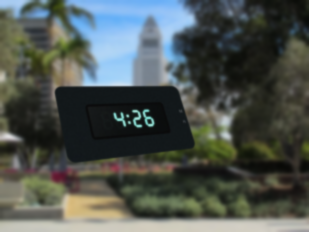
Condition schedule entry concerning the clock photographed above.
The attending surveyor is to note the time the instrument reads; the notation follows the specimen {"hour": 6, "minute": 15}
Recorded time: {"hour": 4, "minute": 26}
